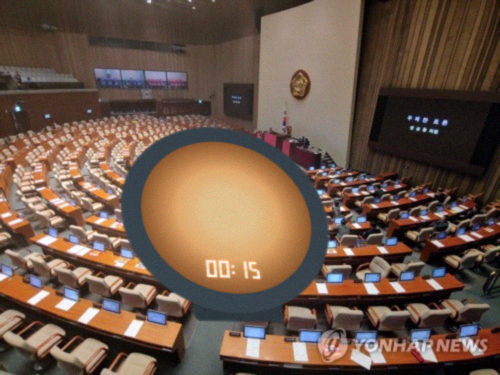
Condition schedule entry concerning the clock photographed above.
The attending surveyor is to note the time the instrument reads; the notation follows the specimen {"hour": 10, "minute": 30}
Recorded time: {"hour": 0, "minute": 15}
